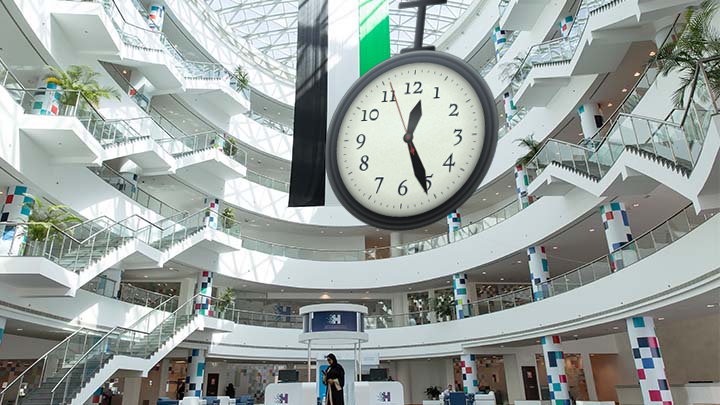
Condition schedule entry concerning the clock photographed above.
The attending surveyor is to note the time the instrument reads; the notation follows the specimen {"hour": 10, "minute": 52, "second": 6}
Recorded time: {"hour": 12, "minute": 25, "second": 56}
